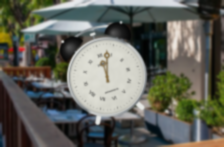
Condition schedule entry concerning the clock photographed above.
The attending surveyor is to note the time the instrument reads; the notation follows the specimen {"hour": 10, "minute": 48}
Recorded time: {"hour": 12, "minute": 3}
